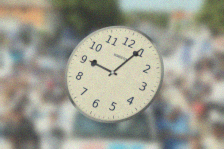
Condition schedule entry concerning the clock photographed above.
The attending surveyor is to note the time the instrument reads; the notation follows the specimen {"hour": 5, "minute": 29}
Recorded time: {"hour": 9, "minute": 4}
